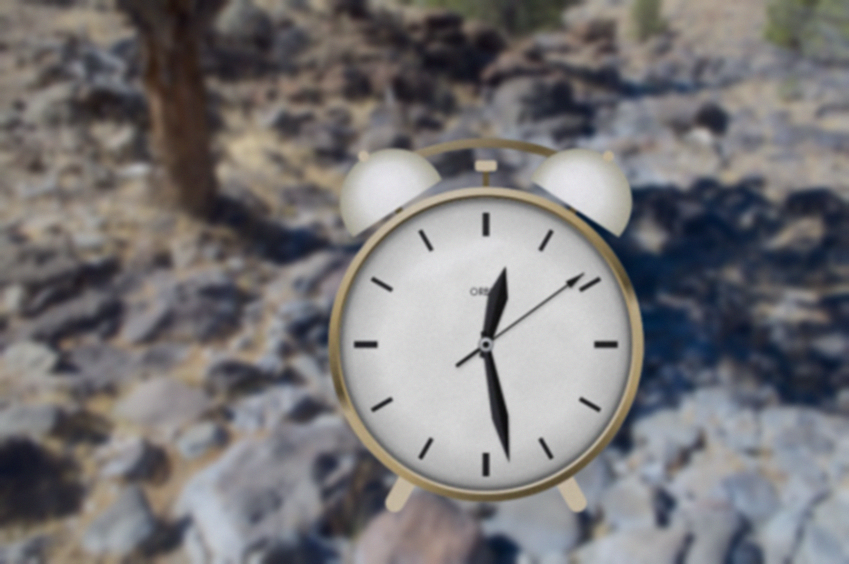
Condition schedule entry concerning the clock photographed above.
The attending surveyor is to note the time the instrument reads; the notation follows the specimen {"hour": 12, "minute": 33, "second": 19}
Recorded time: {"hour": 12, "minute": 28, "second": 9}
